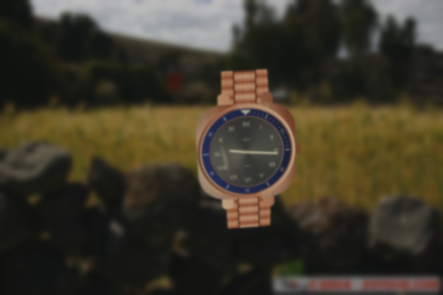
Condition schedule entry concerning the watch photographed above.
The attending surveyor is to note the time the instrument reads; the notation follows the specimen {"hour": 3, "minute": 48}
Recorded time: {"hour": 9, "minute": 16}
